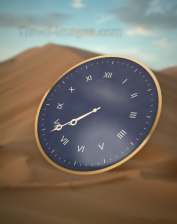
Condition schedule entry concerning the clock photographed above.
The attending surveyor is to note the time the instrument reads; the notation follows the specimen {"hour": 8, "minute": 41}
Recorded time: {"hour": 7, "minute": 39}
